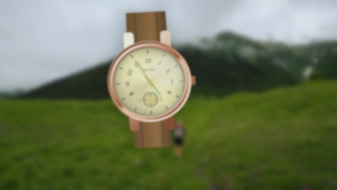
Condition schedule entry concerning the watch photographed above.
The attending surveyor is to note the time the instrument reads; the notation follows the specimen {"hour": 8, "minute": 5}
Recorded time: {"hour": 4, "minute": 55}
